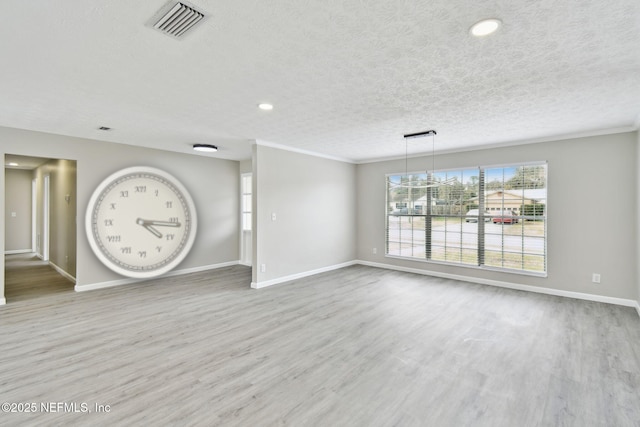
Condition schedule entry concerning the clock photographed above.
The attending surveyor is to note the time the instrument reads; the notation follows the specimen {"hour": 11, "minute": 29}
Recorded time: {"hour": 4, "minute": 16}
